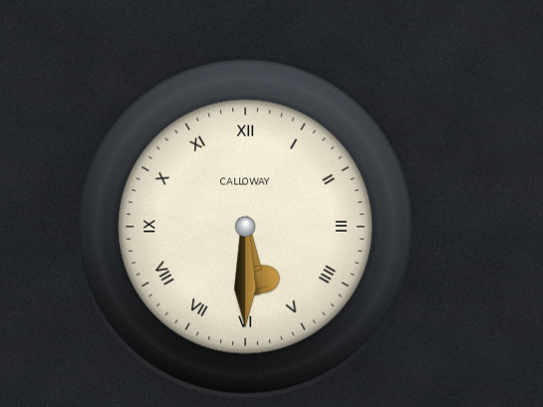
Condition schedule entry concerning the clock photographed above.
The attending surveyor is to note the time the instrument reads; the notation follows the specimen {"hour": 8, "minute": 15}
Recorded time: {"hour": 5, "minute": 30}
